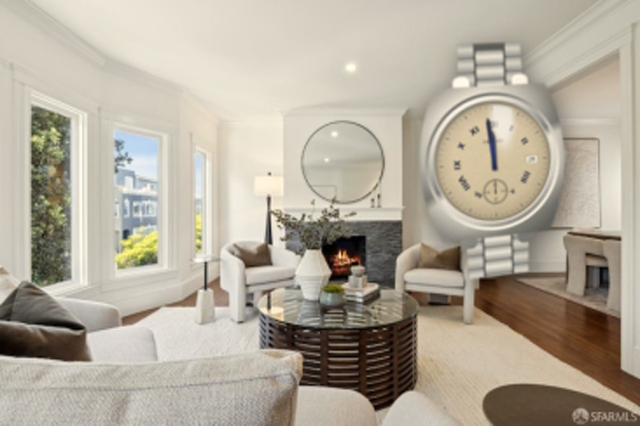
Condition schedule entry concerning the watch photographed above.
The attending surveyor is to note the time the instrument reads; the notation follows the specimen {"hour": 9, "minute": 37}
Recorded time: {"hour": 11, "minute": 59}
